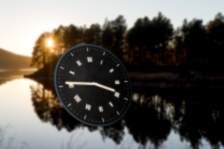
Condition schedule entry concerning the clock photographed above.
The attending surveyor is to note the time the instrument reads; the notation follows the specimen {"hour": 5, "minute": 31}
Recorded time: {"hour": 3, "minute": 46}
